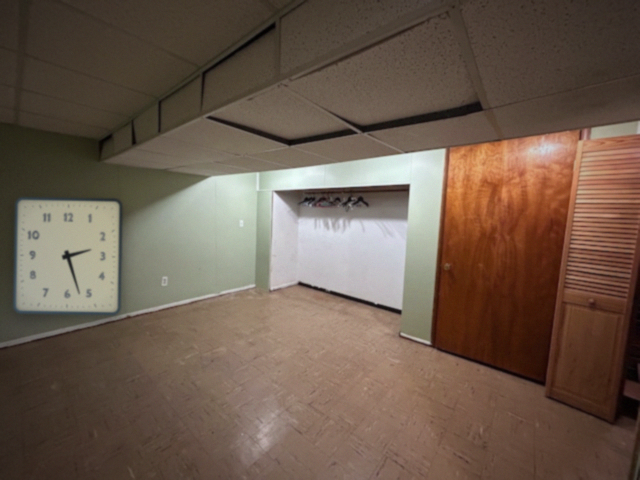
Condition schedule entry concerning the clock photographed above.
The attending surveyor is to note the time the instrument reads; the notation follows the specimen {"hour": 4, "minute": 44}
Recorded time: {"hour": 2, "minute": 27}
